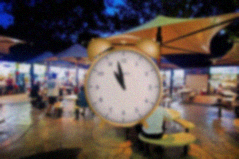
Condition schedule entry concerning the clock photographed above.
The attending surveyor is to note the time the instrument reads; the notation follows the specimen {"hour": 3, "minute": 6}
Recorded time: {"hour": 10, "minute": 58}
